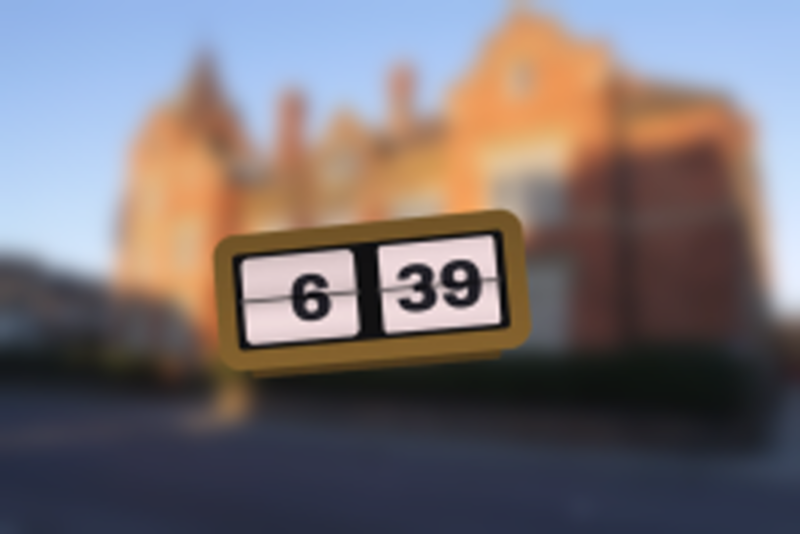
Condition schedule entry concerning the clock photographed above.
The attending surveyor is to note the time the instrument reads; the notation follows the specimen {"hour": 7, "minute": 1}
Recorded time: {"hour": 6, "minute": 39}
